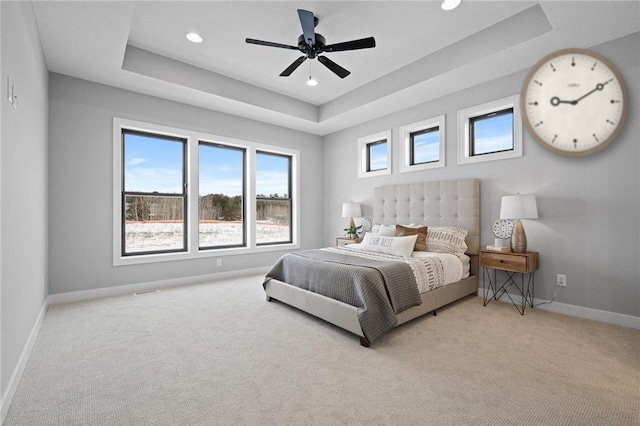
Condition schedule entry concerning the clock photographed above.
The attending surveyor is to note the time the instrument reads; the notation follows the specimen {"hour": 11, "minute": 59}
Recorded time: {"hour": 9, "minute": 10}
